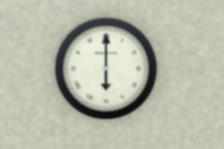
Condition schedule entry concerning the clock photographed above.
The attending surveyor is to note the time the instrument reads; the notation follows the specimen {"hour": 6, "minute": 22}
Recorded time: {"hour": 6, "minute": 0}
